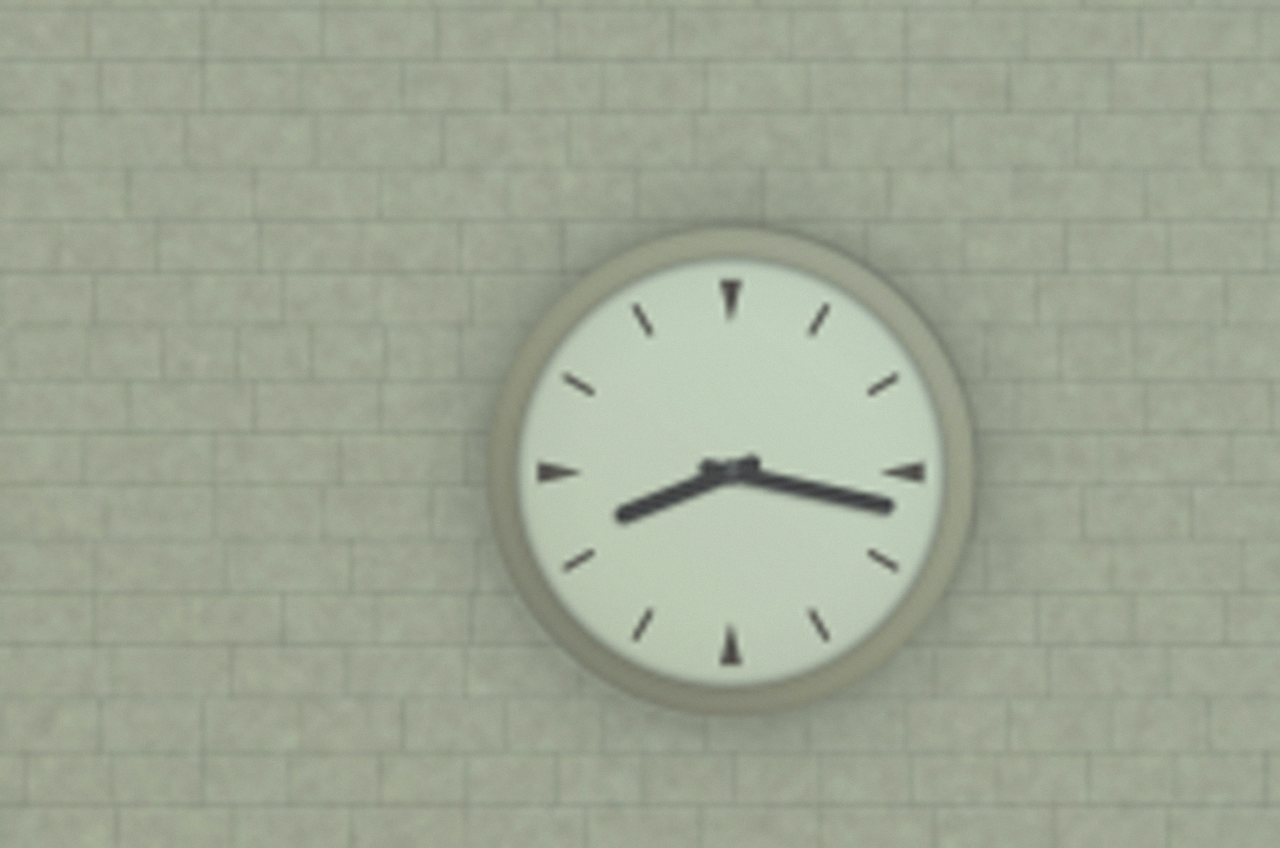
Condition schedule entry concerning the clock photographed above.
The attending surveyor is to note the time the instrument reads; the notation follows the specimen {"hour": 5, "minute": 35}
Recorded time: {"hour": 8, "minute": 17}
